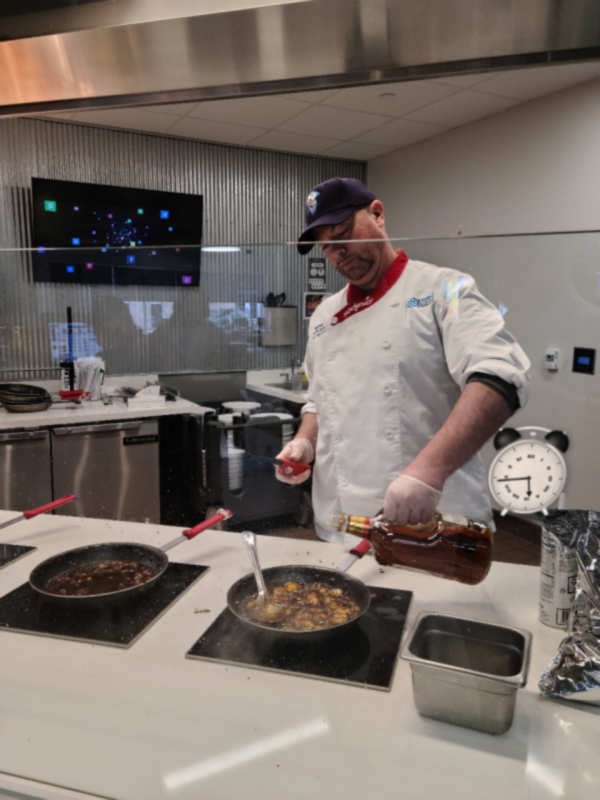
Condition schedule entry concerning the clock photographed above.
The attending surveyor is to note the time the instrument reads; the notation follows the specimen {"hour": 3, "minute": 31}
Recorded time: {"hour": 5, "minute": 44}
